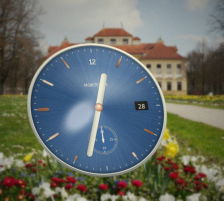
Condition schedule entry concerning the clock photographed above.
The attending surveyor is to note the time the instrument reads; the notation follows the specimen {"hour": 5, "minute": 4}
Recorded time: {"hour": 12, "minute": 33}
